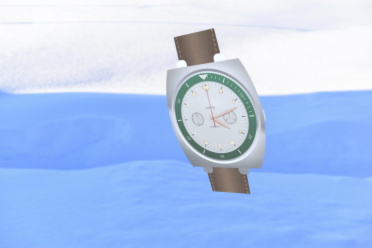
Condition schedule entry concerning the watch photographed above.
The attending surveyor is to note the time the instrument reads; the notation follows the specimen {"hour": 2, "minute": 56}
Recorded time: {"hour": 4, "minute": 12}
